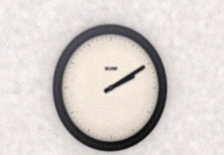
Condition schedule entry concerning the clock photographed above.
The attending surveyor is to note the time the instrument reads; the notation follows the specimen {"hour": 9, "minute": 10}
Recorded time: {"hour": 2, "minute": 10}
